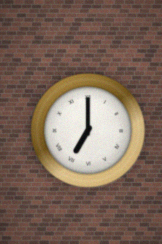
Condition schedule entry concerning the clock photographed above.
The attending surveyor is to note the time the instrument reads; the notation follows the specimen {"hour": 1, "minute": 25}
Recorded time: {"hour": 7, "minute": 0}
